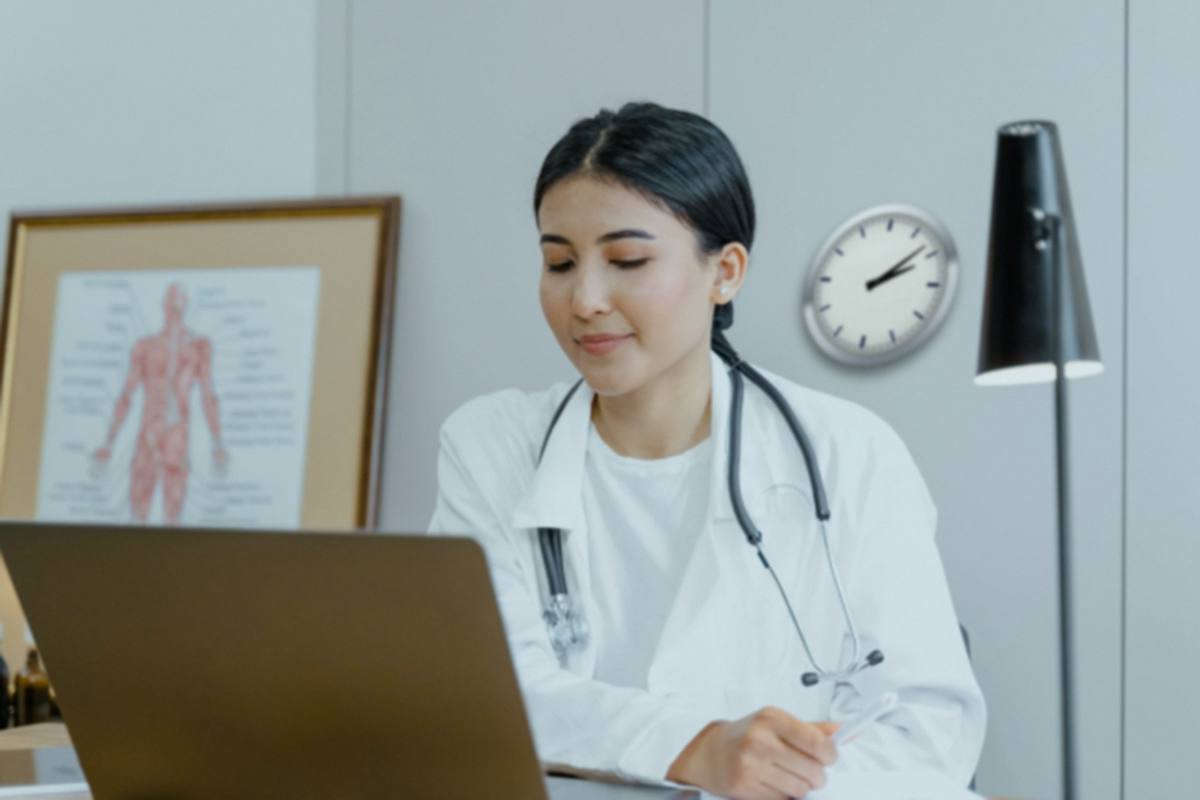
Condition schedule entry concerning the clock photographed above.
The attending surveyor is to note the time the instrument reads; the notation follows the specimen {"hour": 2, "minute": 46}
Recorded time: {"hour": 2, "minute": 8}
